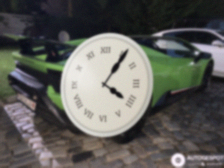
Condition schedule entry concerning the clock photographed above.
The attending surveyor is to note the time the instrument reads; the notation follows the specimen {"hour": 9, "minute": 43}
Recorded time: {"hour": 4, "minute": 6}
